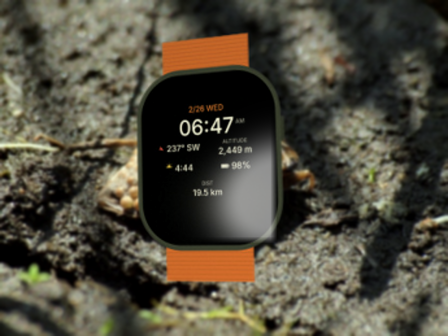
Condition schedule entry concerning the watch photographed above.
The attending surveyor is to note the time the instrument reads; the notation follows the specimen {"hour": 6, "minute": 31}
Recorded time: {"hour": 6, "minute": 47}
